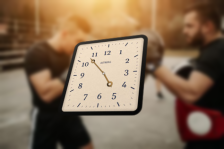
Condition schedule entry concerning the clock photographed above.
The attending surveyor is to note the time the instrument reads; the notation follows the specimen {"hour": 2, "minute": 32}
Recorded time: {"hour": 4, "minute": 53}
